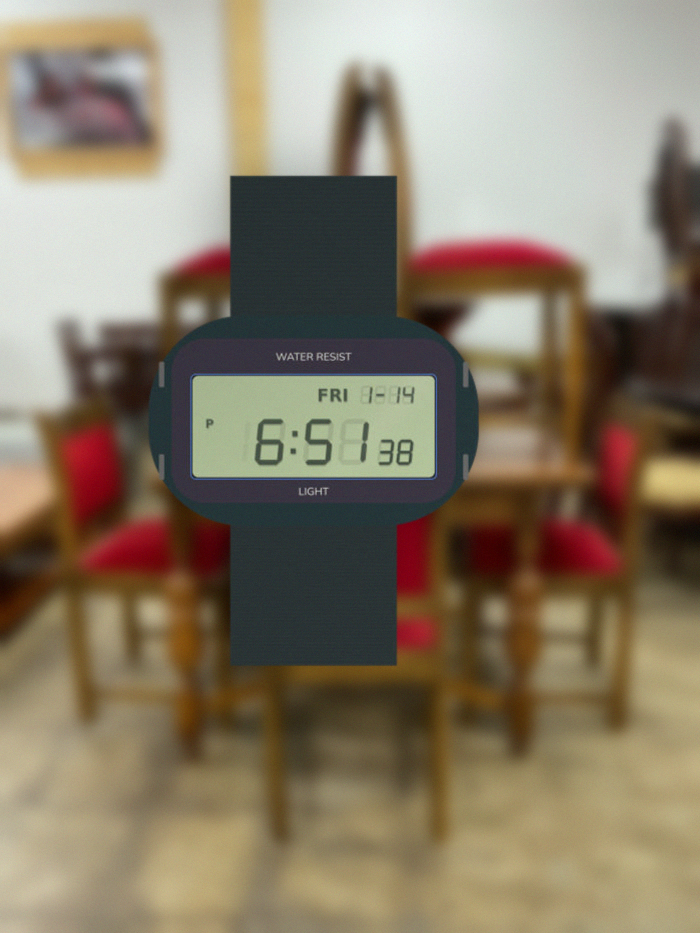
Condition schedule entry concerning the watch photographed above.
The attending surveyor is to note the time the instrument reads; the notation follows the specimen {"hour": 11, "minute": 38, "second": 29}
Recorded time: {"hour": 6, "minute": 51, "second": 38}
